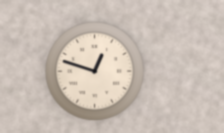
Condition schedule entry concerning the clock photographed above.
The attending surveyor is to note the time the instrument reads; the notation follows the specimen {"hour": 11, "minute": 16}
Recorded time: {"hour": 12, "minute": 48}
